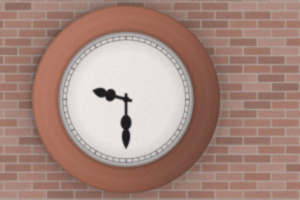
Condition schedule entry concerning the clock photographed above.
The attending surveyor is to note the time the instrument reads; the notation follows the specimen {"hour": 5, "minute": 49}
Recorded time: {"hour": 9, "minute": 30}
